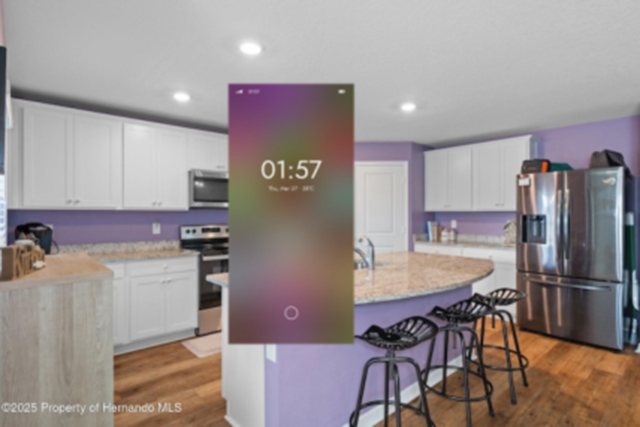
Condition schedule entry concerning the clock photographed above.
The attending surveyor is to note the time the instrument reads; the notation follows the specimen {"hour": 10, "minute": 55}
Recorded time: {"hour": 1, "minute": 57}
